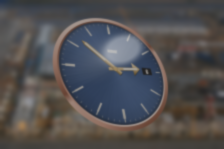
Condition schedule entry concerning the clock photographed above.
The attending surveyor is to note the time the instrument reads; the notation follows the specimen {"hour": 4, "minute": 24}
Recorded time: {"hour": 2, "minute": 52}
